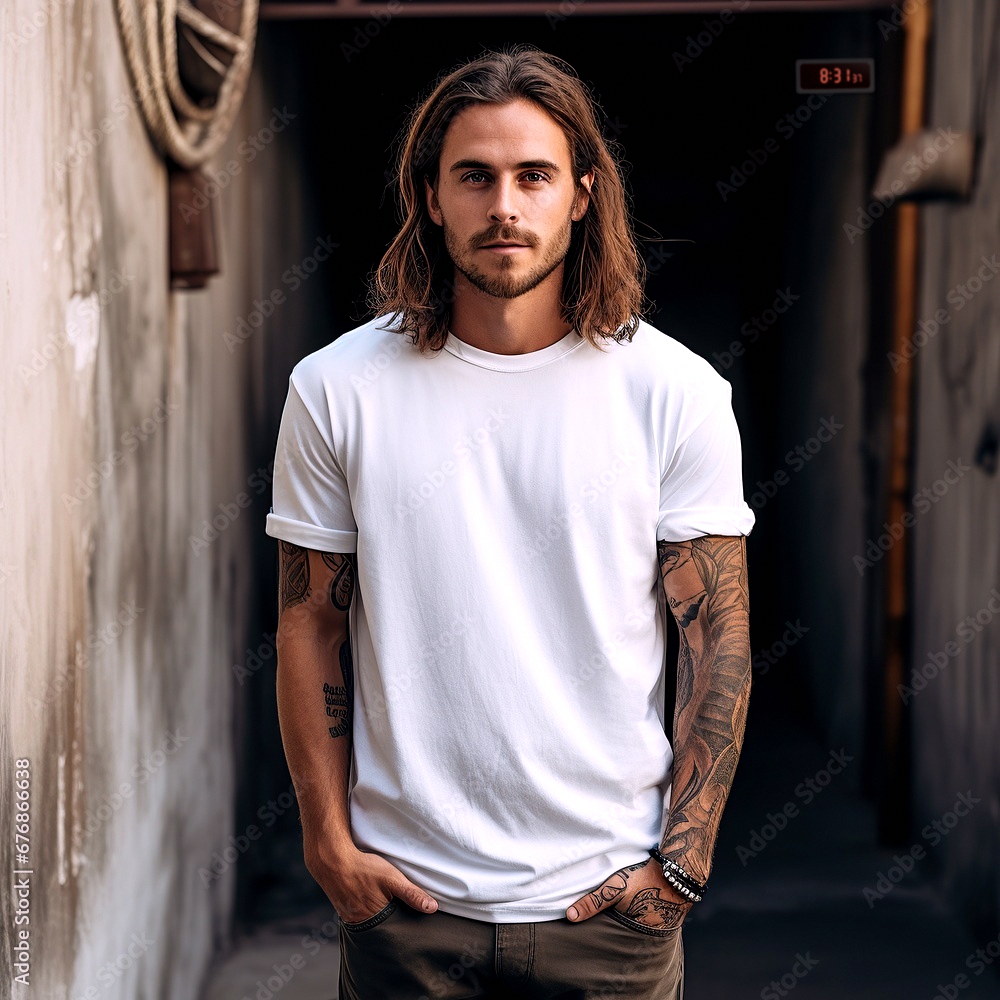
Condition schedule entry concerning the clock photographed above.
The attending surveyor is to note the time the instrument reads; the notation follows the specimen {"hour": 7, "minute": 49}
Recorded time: {"hour": 8, "minute": 31}
